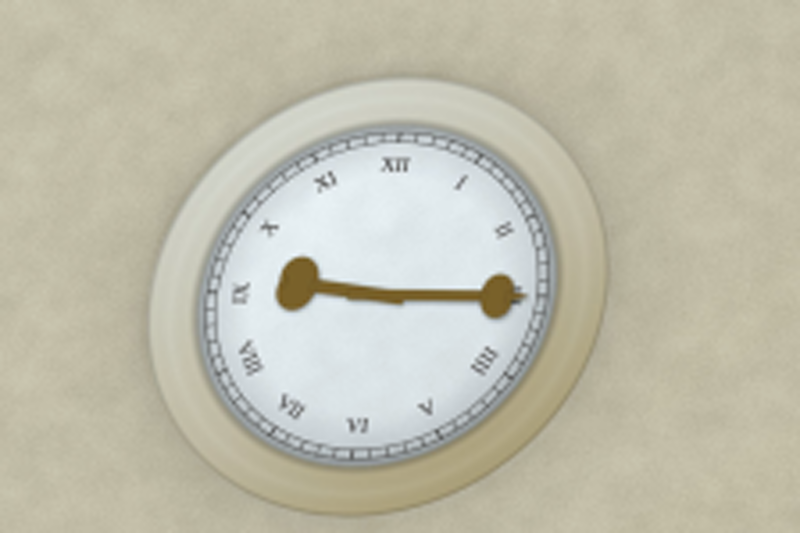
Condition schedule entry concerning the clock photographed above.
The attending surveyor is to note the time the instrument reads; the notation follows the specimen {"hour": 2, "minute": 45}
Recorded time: {"hour": 9, "minute": 15}
